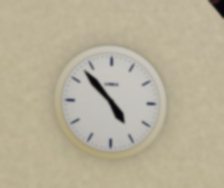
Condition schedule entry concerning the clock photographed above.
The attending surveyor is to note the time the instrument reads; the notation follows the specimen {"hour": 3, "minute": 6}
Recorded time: {"hour": 4, "minute": 53}
